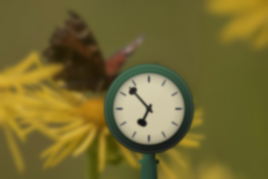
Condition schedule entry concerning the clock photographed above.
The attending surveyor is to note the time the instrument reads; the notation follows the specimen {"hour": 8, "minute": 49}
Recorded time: {"hour": 6, "minute": 53}
